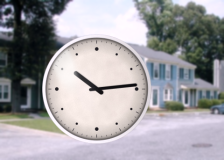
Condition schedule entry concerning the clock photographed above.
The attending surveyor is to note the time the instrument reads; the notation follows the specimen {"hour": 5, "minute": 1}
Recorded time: {"hour": 10, "minute": 14}
